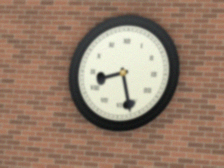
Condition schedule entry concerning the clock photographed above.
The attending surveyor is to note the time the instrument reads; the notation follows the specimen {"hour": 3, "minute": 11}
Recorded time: {"hour": 8, "minute": 27}
